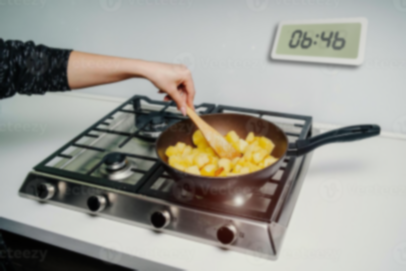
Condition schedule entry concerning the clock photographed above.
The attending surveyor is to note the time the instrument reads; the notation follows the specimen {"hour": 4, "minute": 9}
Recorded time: {"hour": 6, "minute": 46}
